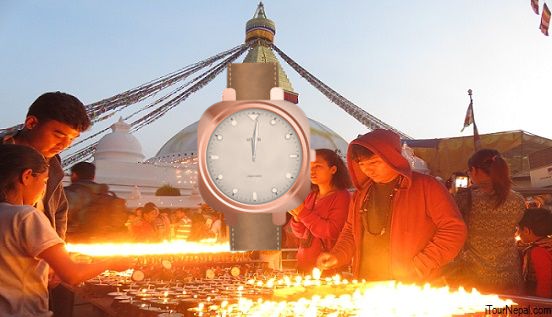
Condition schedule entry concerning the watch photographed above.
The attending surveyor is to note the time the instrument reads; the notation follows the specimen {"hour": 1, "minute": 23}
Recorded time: {"hour": 12, "minute": 1}
